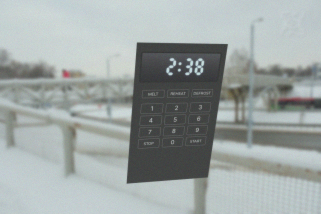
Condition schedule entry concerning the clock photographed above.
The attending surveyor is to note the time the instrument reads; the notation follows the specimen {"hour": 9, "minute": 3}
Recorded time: {"hour": 2, "minute": 38}
